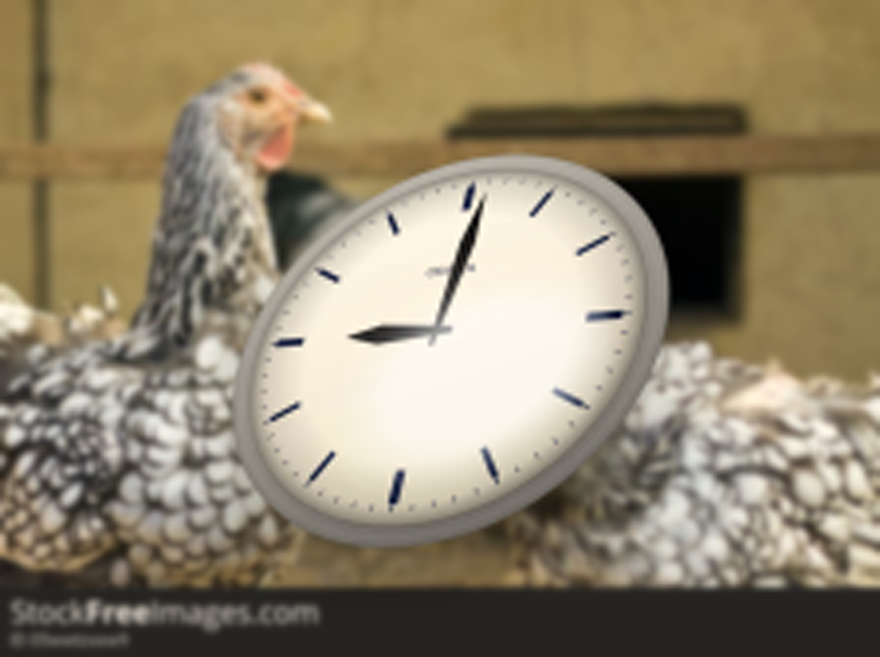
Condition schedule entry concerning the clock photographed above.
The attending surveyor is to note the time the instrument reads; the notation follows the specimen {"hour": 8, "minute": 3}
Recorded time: {"hour": 9, "minute": 1}
